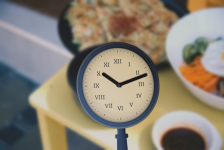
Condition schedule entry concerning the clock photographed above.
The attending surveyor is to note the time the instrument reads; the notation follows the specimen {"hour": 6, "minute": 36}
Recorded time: {"hour": 10, "minute": 12}
